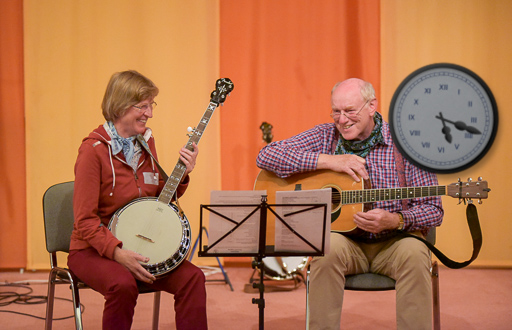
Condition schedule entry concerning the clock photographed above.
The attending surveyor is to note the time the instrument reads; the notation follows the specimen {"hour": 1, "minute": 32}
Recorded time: {"hour": 5, "minute": 18}
